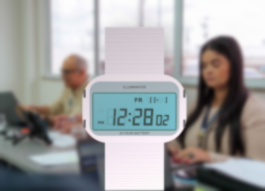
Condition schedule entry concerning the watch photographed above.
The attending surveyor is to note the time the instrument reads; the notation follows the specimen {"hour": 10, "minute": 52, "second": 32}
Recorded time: {"hour": 12, "minute": 28, "second": 2}
